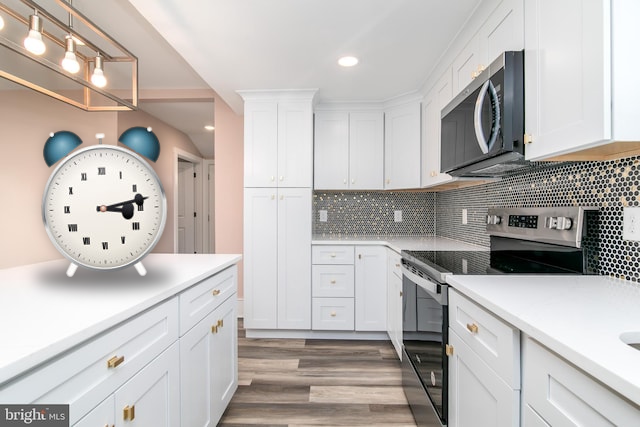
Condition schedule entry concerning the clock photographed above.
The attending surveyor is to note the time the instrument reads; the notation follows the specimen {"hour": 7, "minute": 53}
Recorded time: {"hour": 3, "minute": 13}
